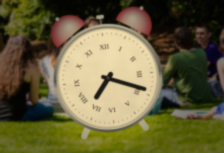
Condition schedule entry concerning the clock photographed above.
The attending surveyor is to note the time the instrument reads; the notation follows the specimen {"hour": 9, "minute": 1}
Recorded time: {"hour": 7, "minute": 19}
